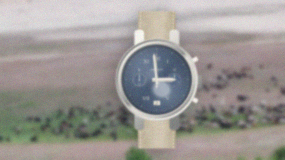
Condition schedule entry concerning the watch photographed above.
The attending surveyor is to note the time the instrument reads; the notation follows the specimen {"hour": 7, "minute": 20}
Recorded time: {"hour": 2, "minute": 59}
